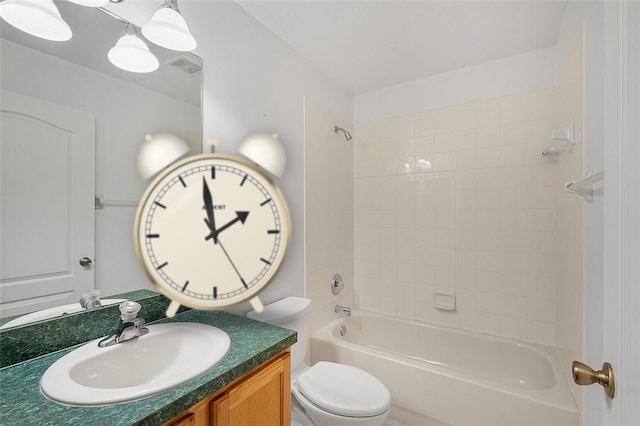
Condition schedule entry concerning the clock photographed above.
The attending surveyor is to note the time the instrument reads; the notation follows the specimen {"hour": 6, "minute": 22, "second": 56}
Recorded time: {"hour": 1, "minute": 58, "second": 25}
